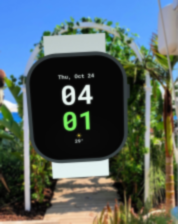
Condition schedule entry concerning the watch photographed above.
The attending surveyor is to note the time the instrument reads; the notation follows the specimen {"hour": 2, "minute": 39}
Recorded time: {"hour": 4, "minute": 1}
